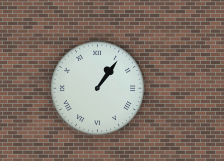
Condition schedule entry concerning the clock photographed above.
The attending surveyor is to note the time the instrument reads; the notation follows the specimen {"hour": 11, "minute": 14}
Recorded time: {"hour": 1, "minute": 6}
